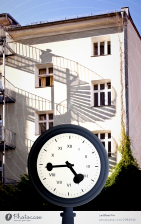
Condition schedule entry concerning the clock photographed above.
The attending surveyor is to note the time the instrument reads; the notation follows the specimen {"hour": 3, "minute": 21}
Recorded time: {"hour": 4, "minute": 44}
